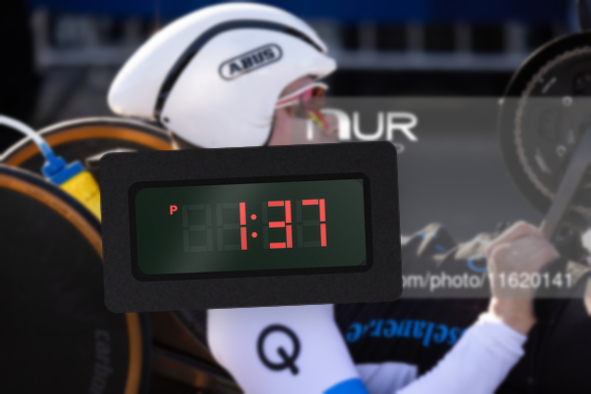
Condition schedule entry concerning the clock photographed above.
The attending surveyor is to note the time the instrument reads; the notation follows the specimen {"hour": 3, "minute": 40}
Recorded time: {"hour": 1, "minute": 37}
